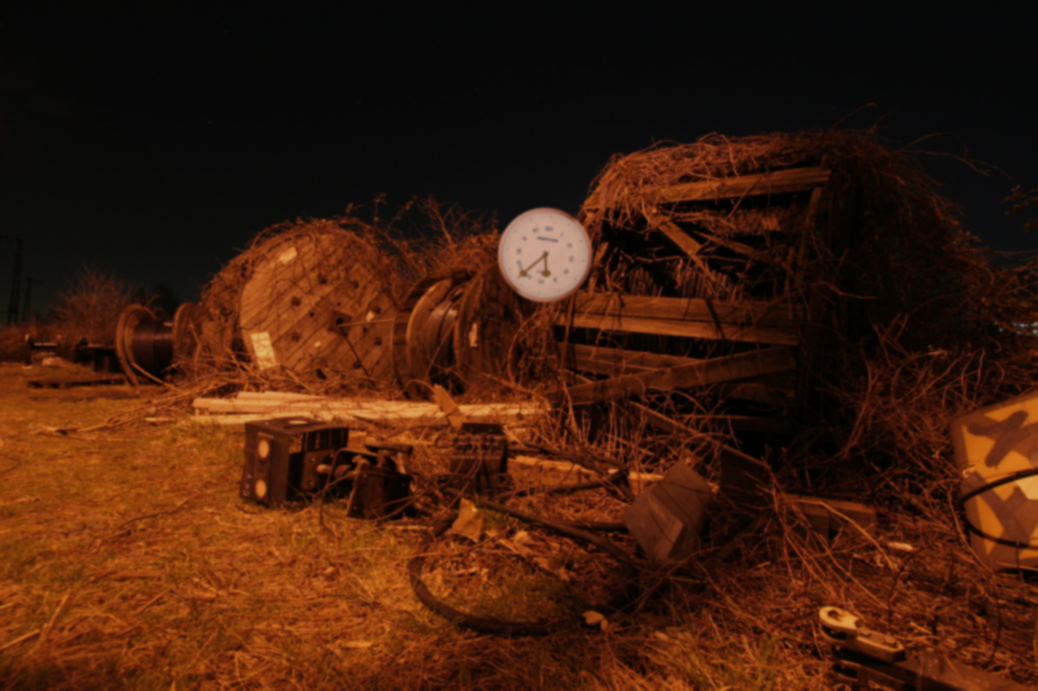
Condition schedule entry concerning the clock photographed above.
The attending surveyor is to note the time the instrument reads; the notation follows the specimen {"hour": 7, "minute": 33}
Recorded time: {"hour": 5, "minute": 37}
